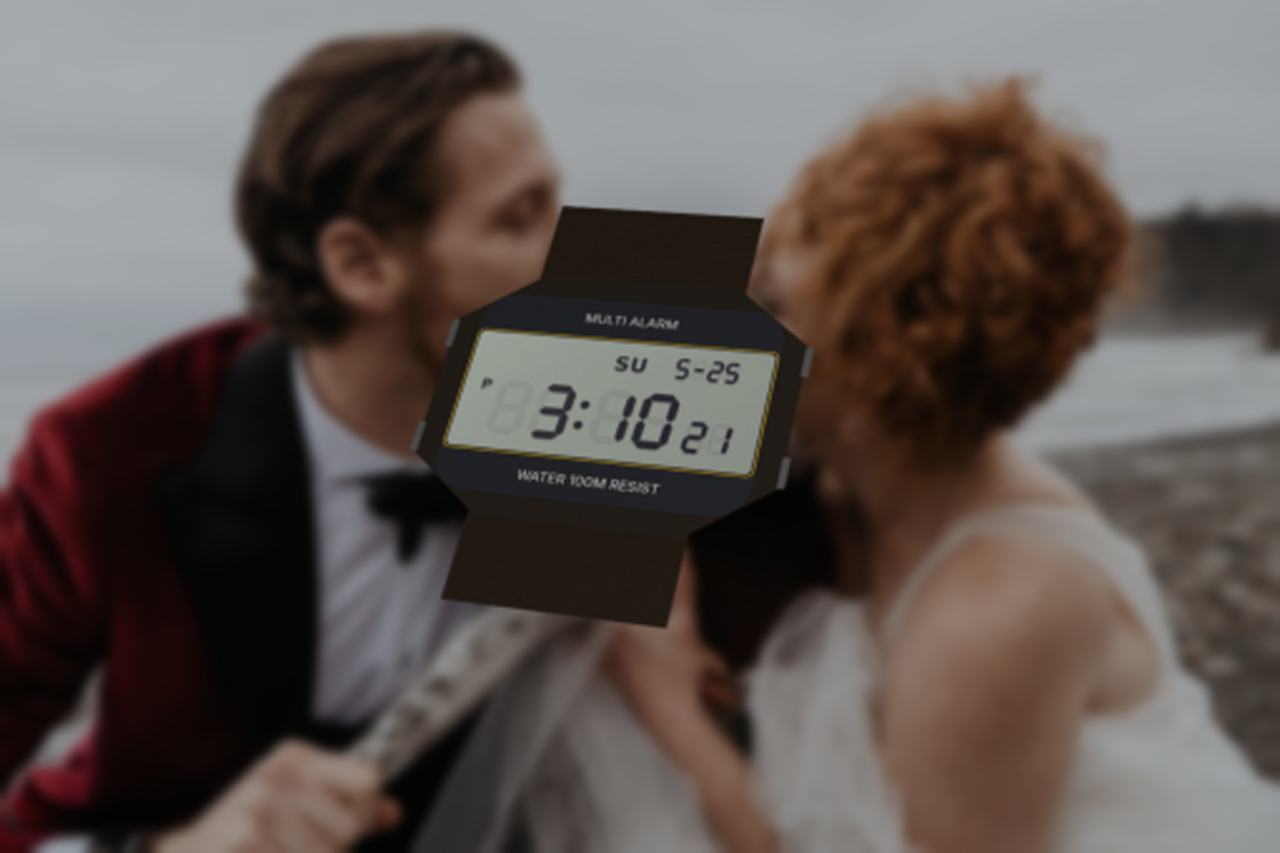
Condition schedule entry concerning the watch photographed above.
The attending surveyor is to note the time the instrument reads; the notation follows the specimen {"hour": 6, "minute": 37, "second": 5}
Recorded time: {"hour": 3, "minute": 10, "second": 21}
